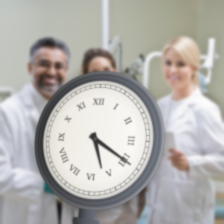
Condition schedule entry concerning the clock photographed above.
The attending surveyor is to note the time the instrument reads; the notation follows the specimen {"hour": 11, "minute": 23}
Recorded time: {"hour": 5, "minute": 20}
